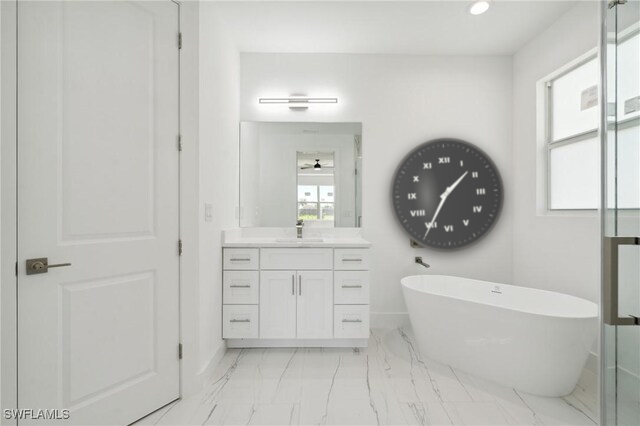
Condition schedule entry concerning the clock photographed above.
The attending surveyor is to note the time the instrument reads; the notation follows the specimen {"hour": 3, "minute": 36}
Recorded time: {"hour": 1, "minute": 35}
